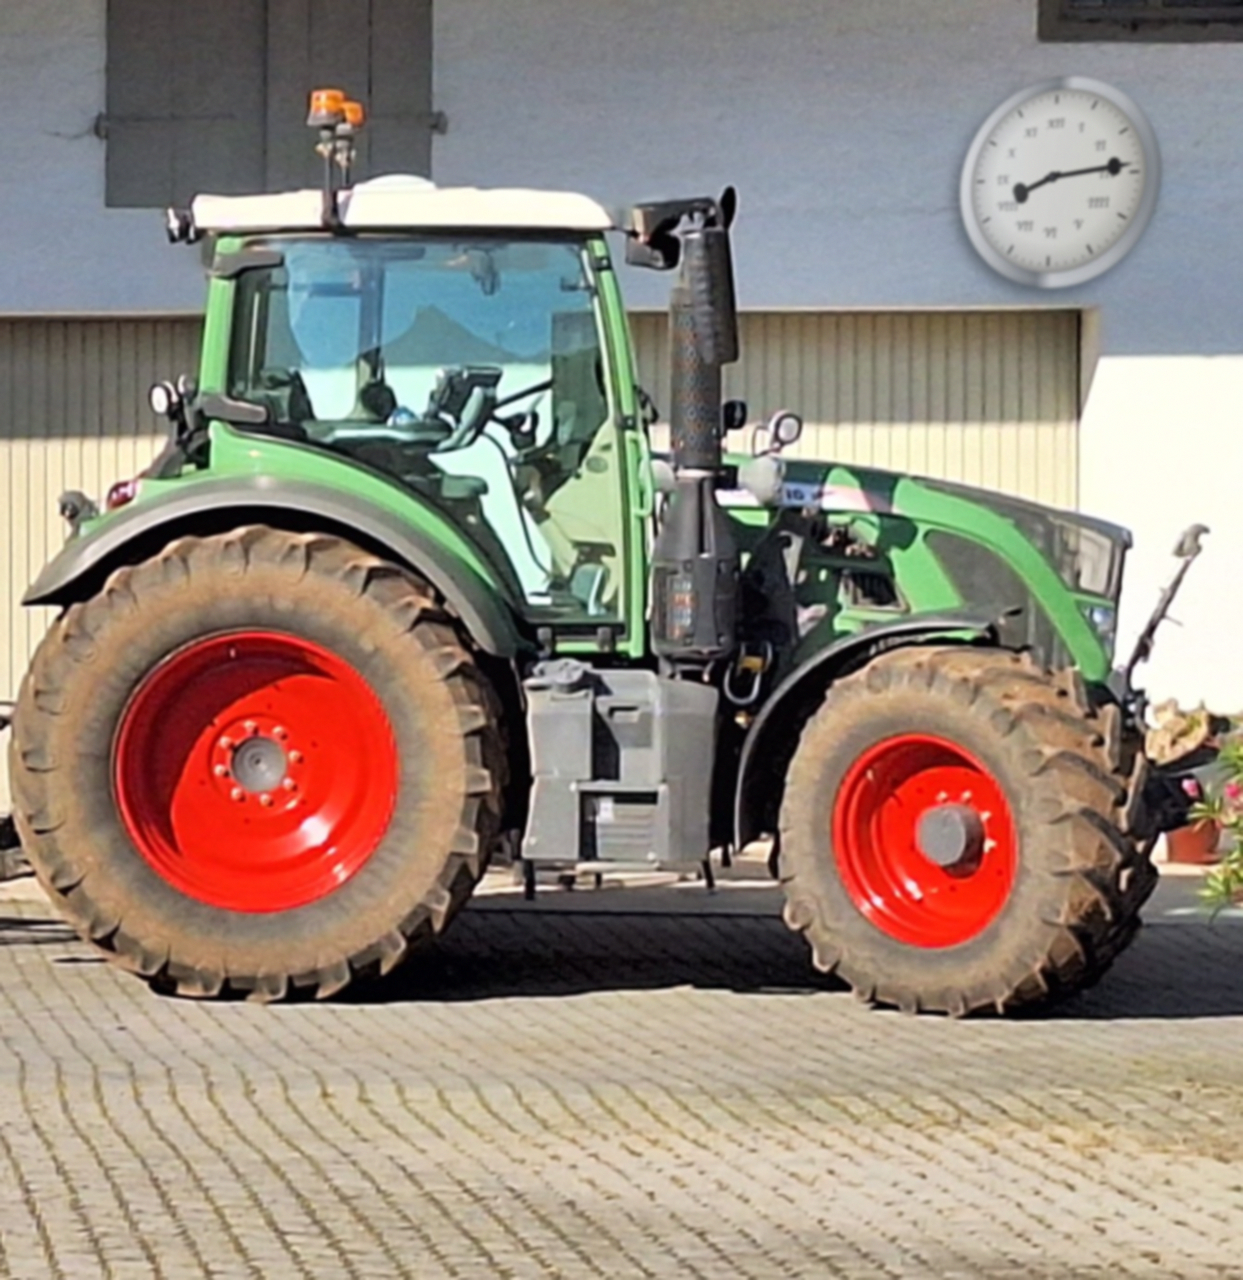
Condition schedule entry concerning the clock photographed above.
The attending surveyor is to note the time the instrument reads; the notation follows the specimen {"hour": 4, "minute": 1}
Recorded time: {"hour": 8, "minute": 14}
